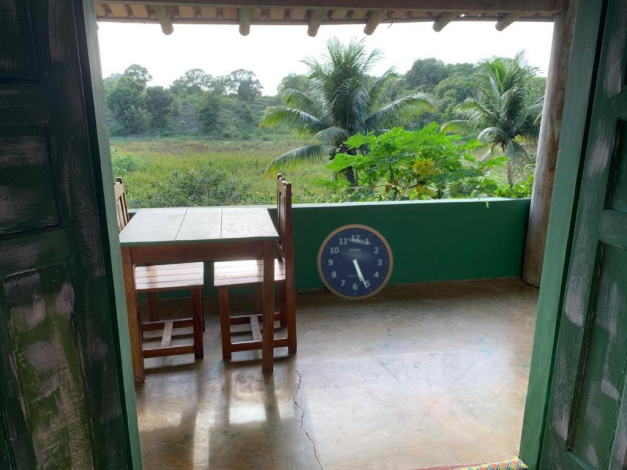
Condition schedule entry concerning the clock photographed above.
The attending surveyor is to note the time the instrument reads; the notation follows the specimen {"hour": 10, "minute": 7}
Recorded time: {"hour": 5, "minute": 26}
